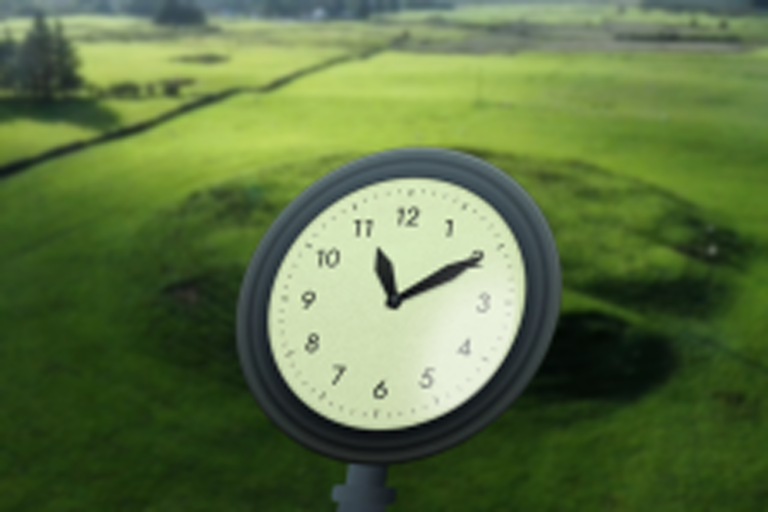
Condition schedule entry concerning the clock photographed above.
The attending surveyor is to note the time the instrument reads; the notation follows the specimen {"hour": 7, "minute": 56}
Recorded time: {"hour": 11, "minute": 10}
